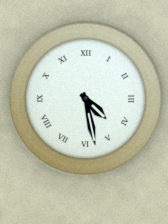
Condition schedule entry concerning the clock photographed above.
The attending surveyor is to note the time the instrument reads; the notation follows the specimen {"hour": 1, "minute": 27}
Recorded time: {"hour": 4, "minute": 28}
